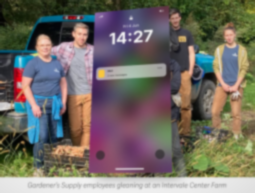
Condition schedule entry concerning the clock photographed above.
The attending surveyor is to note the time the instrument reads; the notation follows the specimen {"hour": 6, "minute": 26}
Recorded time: {"hour": 14, "minute": 27}
